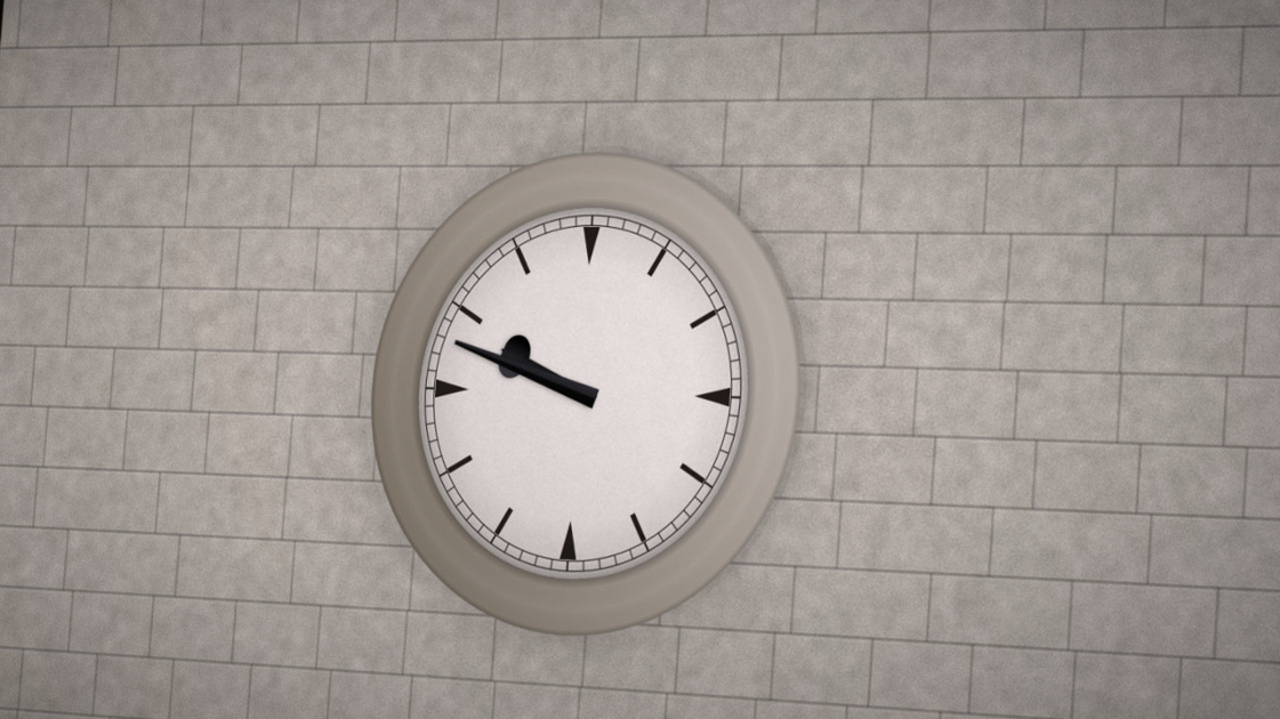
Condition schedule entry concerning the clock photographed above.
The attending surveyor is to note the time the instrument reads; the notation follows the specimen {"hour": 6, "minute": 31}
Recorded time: {"hour": 9, "minute": 48}
